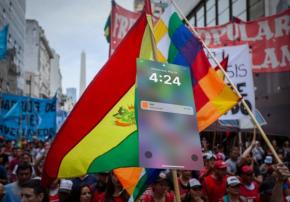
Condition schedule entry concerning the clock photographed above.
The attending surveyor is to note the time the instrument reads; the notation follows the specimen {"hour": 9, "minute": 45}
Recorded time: {"hour": 4, "minute": 24}
